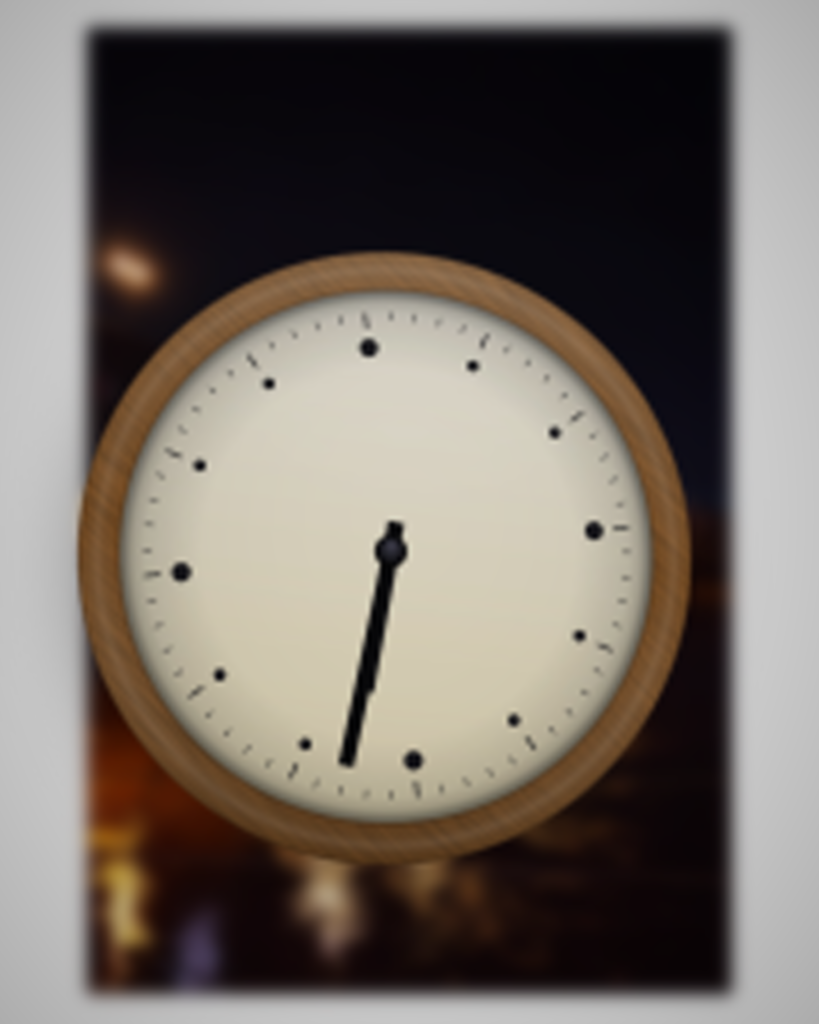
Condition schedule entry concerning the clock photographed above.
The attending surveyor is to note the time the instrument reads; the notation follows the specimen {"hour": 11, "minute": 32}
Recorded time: {"hour": 6, "minute": 33}
